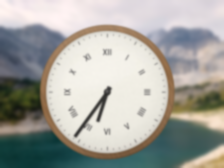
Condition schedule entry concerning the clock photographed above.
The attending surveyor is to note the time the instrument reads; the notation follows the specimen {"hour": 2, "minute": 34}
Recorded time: {"hour": 6, "minute": 36}
